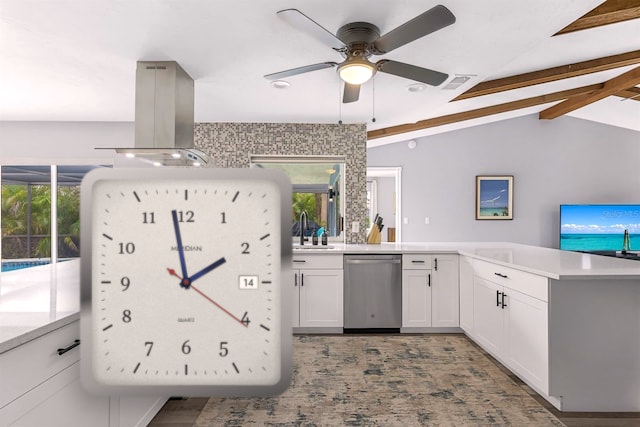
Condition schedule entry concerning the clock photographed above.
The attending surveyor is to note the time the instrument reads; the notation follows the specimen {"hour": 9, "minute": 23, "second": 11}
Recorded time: {"hour": 1, "minute": 58, "second": 21}
